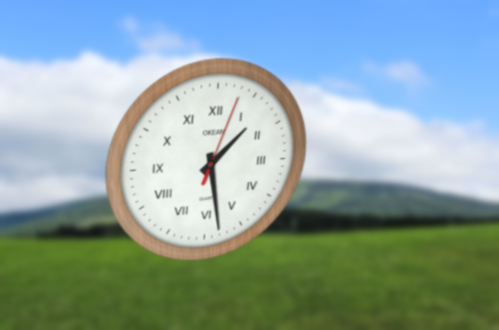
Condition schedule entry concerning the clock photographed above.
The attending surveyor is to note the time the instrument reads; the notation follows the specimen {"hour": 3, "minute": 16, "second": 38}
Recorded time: {"hour": 1, "minute": 28, "second": 3}
